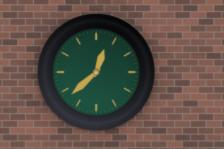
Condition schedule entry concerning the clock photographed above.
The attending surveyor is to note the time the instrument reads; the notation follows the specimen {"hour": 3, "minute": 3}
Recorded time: {"hour": 12, "minute": 38}
